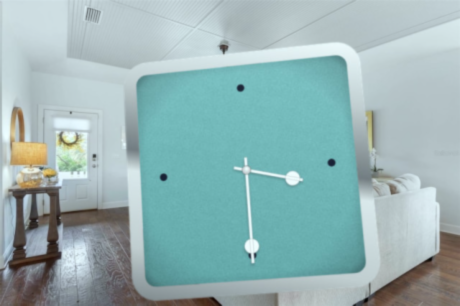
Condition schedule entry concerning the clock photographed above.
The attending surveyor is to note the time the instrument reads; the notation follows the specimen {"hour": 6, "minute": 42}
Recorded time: {"hour": 3, "minute": 30}
